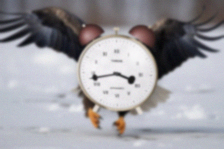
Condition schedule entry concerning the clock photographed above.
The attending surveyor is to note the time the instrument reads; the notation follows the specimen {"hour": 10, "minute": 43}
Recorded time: {"hour": 3, "minute": 43}
